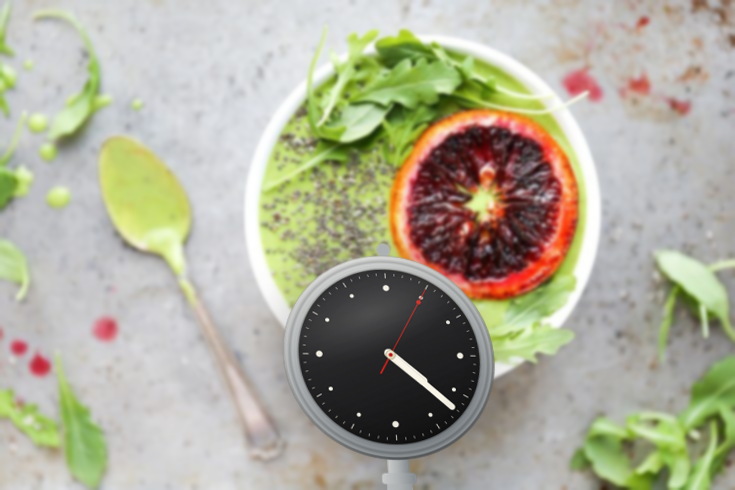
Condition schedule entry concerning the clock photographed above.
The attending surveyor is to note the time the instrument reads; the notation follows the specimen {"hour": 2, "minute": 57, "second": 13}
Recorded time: {"hour": 4, "minute": 22, "second": 5}
